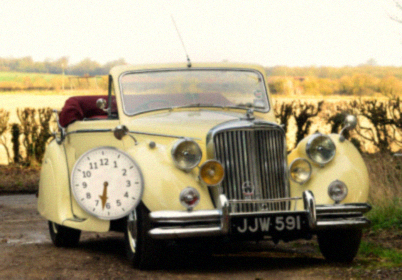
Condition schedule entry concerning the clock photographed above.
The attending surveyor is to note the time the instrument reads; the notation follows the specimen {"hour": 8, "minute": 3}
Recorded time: {"hour": 6, "minute": 32}
